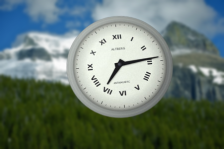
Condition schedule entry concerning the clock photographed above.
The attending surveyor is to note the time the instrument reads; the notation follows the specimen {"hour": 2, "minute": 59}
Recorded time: {"hour": 7, "minute": 14}
